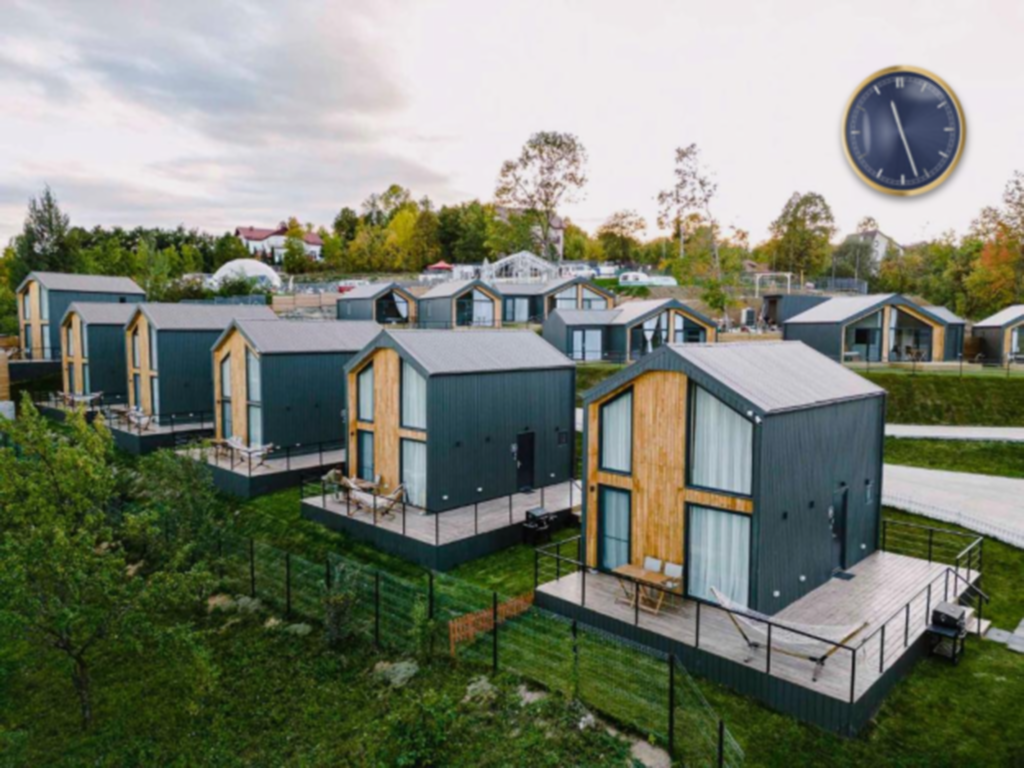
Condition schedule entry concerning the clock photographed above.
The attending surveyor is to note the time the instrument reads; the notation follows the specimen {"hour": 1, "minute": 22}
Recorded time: {"hour": 11, "minute": 27}
